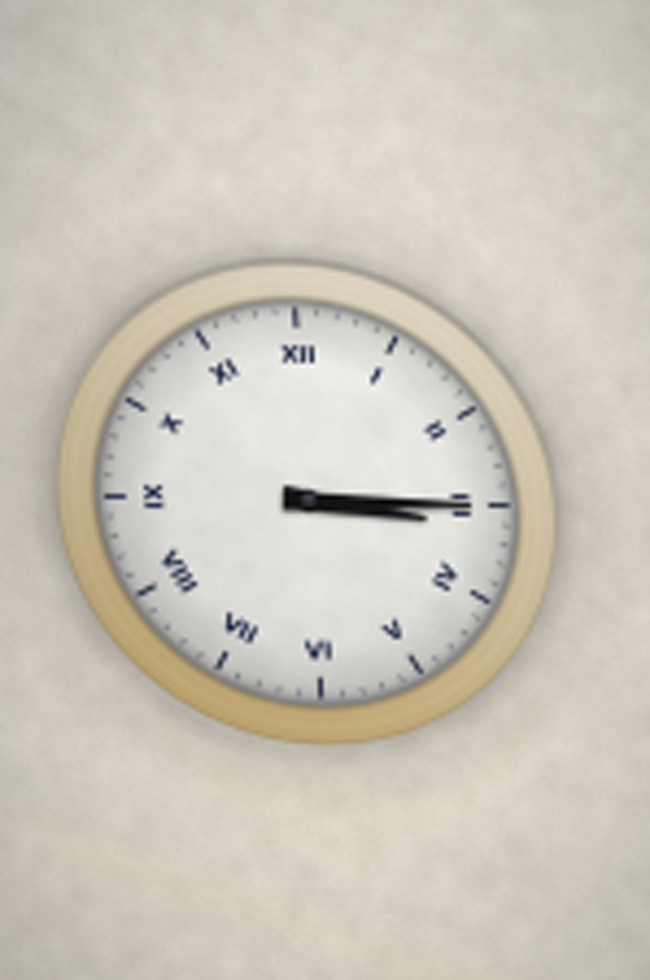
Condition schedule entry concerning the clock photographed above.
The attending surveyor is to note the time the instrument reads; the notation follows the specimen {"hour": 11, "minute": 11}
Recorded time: {"hour": 3, "minute": 15}
